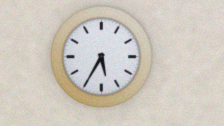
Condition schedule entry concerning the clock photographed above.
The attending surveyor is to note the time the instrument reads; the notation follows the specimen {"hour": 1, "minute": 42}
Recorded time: {"hour": 5, "minute": 35}
